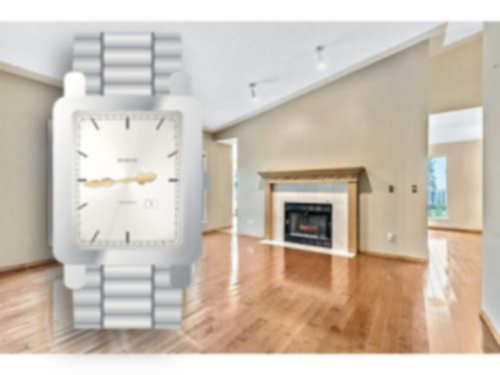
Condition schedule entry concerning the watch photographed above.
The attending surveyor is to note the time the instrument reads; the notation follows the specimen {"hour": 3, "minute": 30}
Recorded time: {"hour": 2, "minute": 44}
